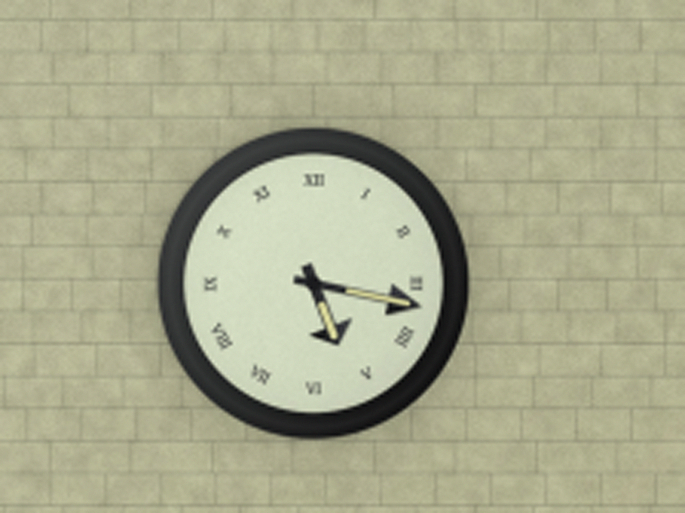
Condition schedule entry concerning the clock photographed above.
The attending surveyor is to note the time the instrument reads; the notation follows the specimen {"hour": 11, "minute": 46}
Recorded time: {"hour": 5, "minute": 17}
